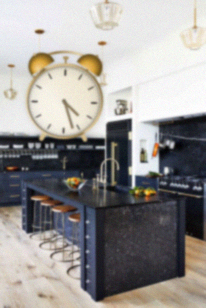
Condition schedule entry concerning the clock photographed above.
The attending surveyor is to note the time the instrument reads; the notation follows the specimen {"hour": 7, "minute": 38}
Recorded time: {"hour": 4, "minute": 27}
